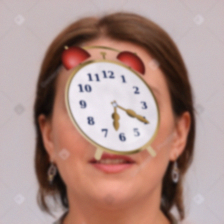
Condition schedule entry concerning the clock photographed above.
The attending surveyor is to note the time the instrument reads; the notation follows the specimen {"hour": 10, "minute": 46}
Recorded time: {"hour": 6, "minute": 20}
